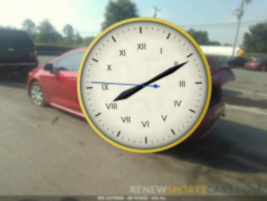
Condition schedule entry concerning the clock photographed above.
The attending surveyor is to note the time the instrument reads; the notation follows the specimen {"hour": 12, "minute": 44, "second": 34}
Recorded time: {"hour": 8, "minute": 10, "second": 46}
